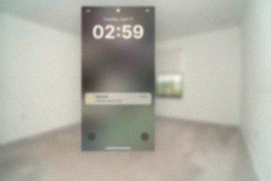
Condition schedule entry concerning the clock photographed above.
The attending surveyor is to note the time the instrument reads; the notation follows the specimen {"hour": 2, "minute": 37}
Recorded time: {"hour": 2, "minute": 59}
